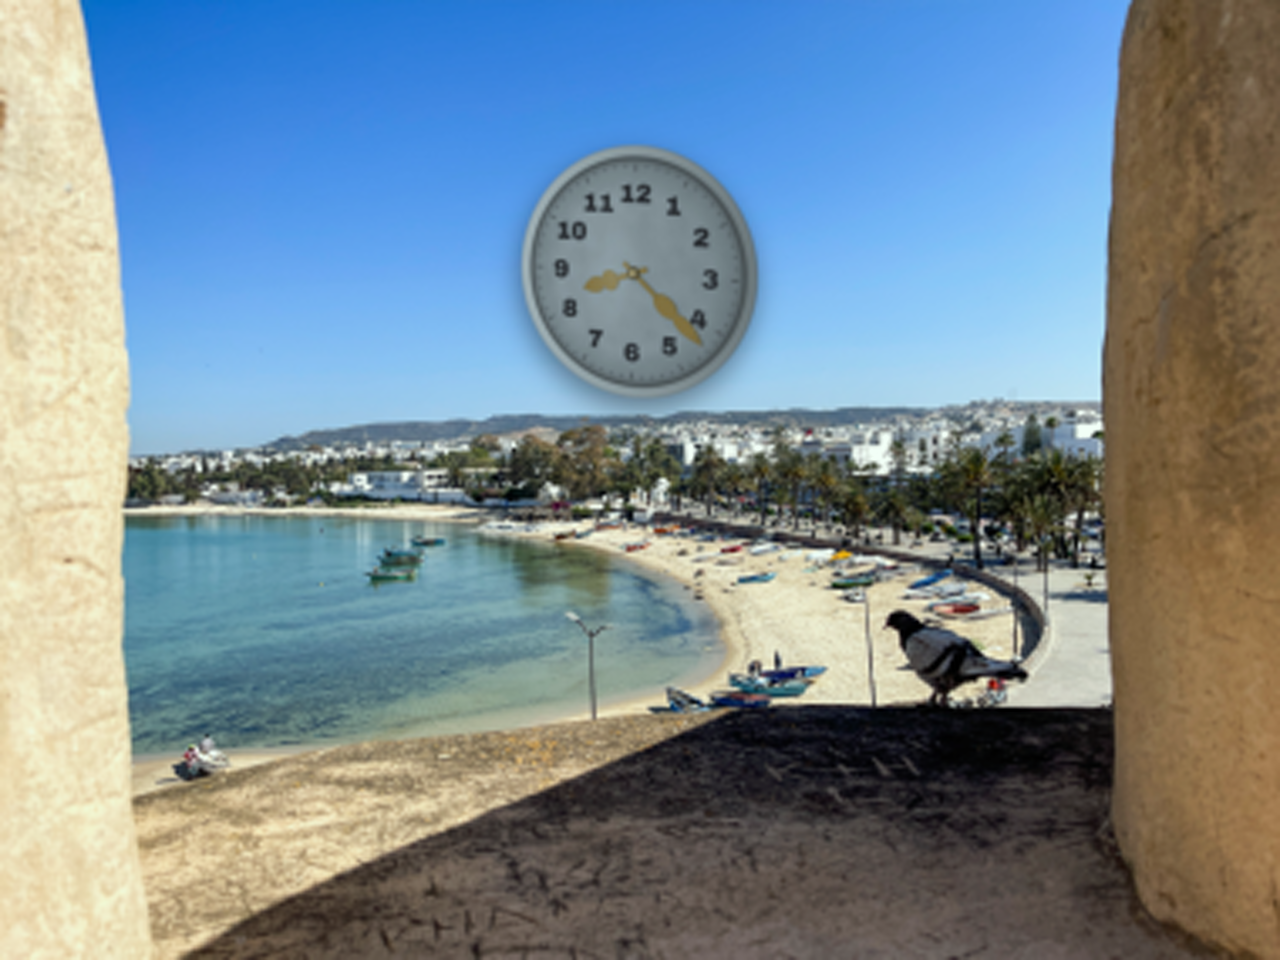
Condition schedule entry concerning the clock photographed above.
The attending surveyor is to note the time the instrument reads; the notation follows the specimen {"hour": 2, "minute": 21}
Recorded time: {"hour": 8, "minute": 22}
